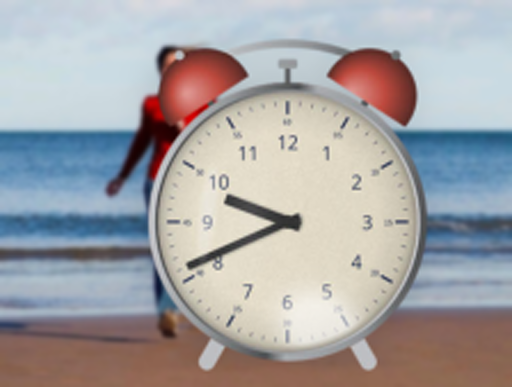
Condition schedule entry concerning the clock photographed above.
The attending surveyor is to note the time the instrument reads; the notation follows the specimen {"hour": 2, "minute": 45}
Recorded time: {"hour": 9, "minute": 41}
